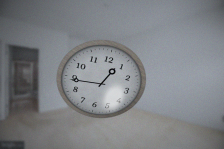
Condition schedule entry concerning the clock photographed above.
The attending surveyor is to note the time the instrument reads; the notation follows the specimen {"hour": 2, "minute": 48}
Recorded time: {"hour": 12, "minute": 44}
